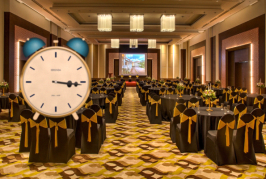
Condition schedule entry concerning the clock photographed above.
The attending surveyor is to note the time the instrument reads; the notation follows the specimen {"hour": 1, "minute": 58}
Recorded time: {"hour": 3, "minute": 16}
